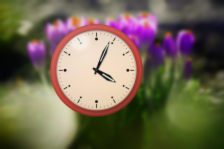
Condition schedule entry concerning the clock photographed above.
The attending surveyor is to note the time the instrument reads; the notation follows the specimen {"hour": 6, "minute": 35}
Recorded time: {"hour": 4, "minute": 4}
